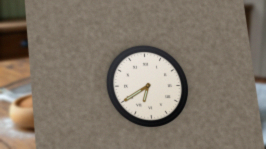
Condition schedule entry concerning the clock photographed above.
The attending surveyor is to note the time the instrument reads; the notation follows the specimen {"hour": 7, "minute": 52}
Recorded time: {"hour": 6, "minute": 40}
